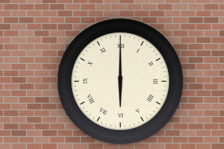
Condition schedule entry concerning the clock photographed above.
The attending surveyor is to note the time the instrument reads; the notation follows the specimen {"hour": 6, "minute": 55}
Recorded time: {"hour": 6, "minute": 0}
